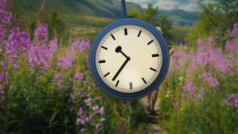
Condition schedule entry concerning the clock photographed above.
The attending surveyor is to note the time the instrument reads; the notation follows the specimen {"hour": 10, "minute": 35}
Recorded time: {"hour": 10, "minute": 37}
